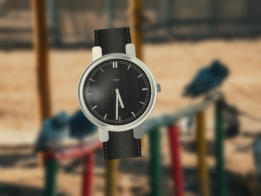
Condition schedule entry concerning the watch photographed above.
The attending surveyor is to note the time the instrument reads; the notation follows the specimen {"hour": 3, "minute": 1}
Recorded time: {"hour": 5, "minute": 31}
